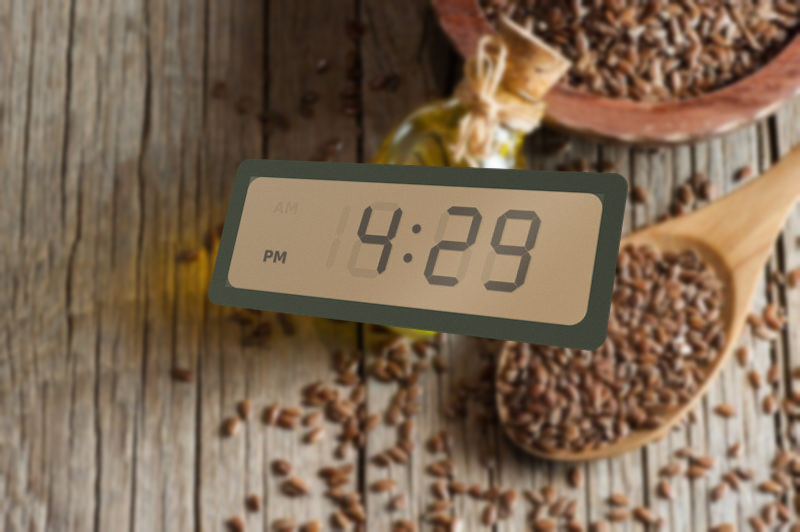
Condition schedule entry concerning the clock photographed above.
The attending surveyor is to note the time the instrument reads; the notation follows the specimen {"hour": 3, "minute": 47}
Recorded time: {"hour": 4, "minute": 29}
